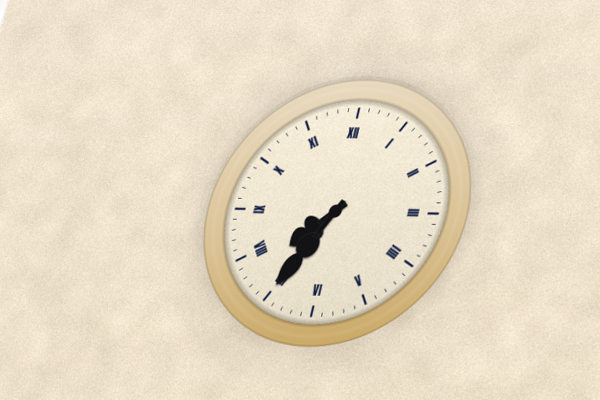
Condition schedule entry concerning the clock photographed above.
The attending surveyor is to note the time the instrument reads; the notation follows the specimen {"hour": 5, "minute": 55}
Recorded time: {"hour": 7, "minute": 35}
